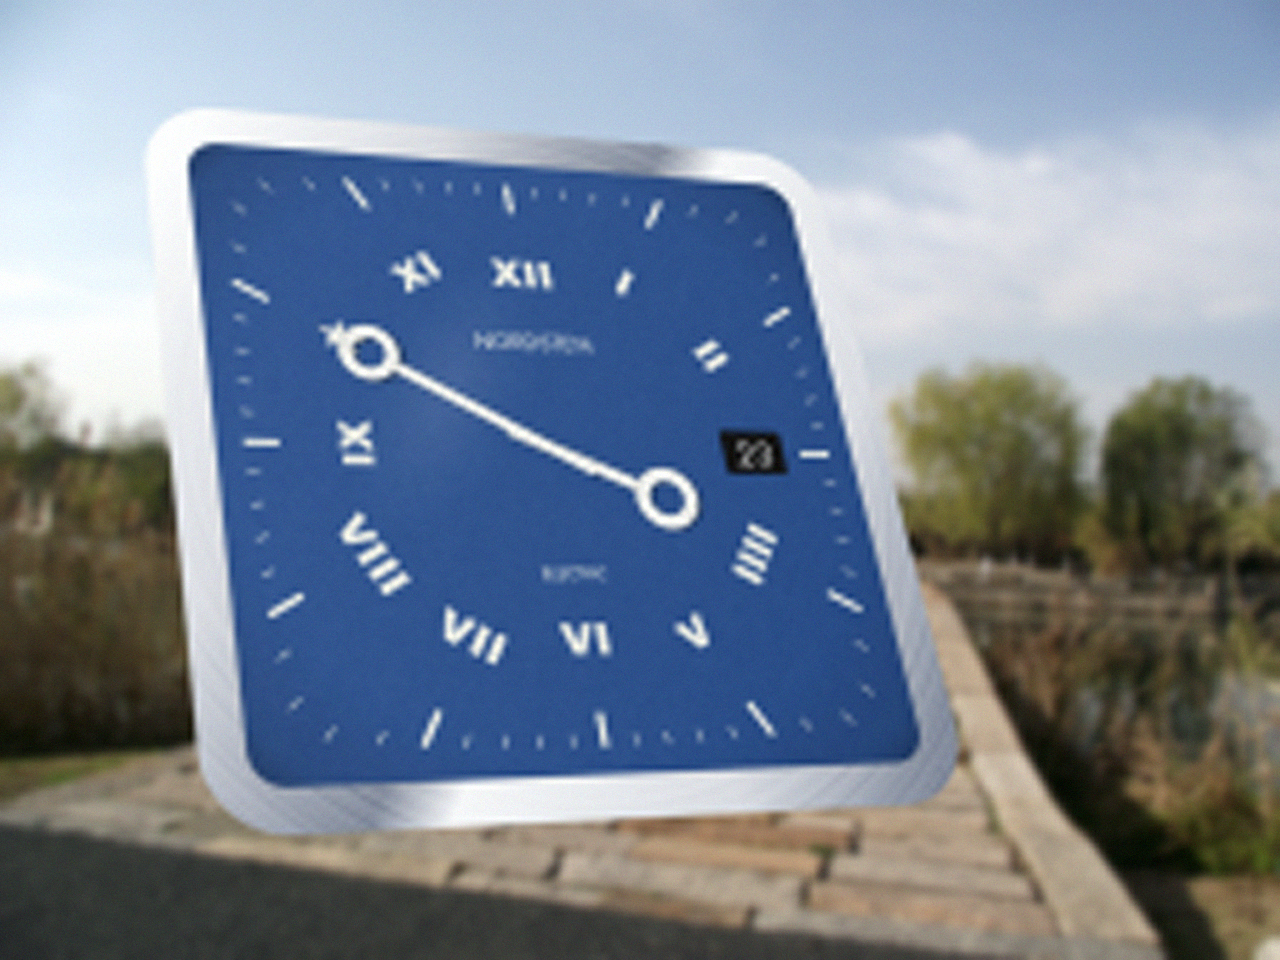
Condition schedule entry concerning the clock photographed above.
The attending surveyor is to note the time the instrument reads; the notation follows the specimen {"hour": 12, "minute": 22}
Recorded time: {"hour": 3, "minute": 50}
